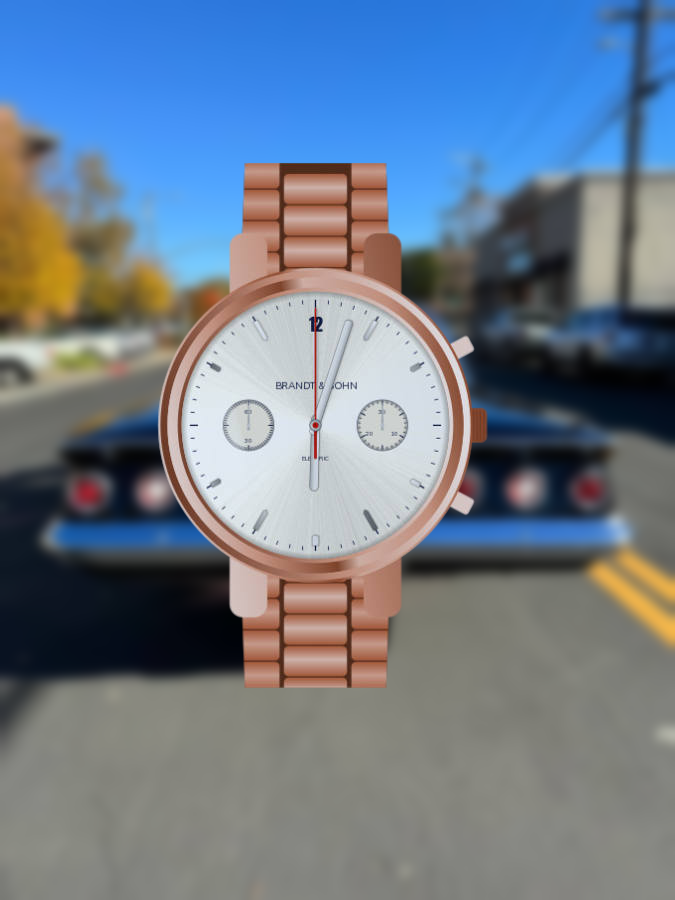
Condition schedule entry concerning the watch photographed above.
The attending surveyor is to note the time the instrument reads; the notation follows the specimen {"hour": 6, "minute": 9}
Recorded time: {"hour": 6, "minute": 3}
